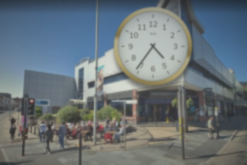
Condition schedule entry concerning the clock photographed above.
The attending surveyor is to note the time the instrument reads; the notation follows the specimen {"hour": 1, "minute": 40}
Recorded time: {"hour": 4, "minute": 36}
